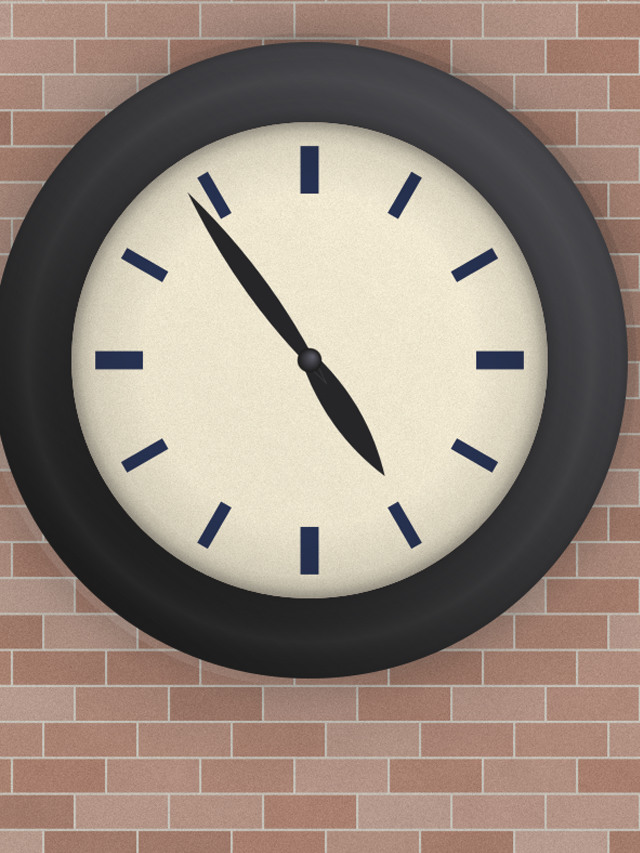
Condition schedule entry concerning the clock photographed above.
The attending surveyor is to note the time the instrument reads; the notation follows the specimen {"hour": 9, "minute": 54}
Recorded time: {"hour": 4, "minute": 54}
